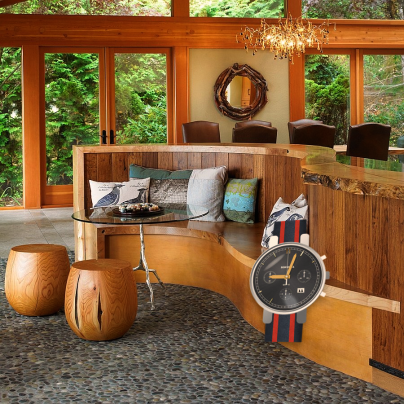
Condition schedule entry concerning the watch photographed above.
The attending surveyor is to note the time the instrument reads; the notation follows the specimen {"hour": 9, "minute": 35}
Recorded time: {"hour": 9, "minute": 3}
